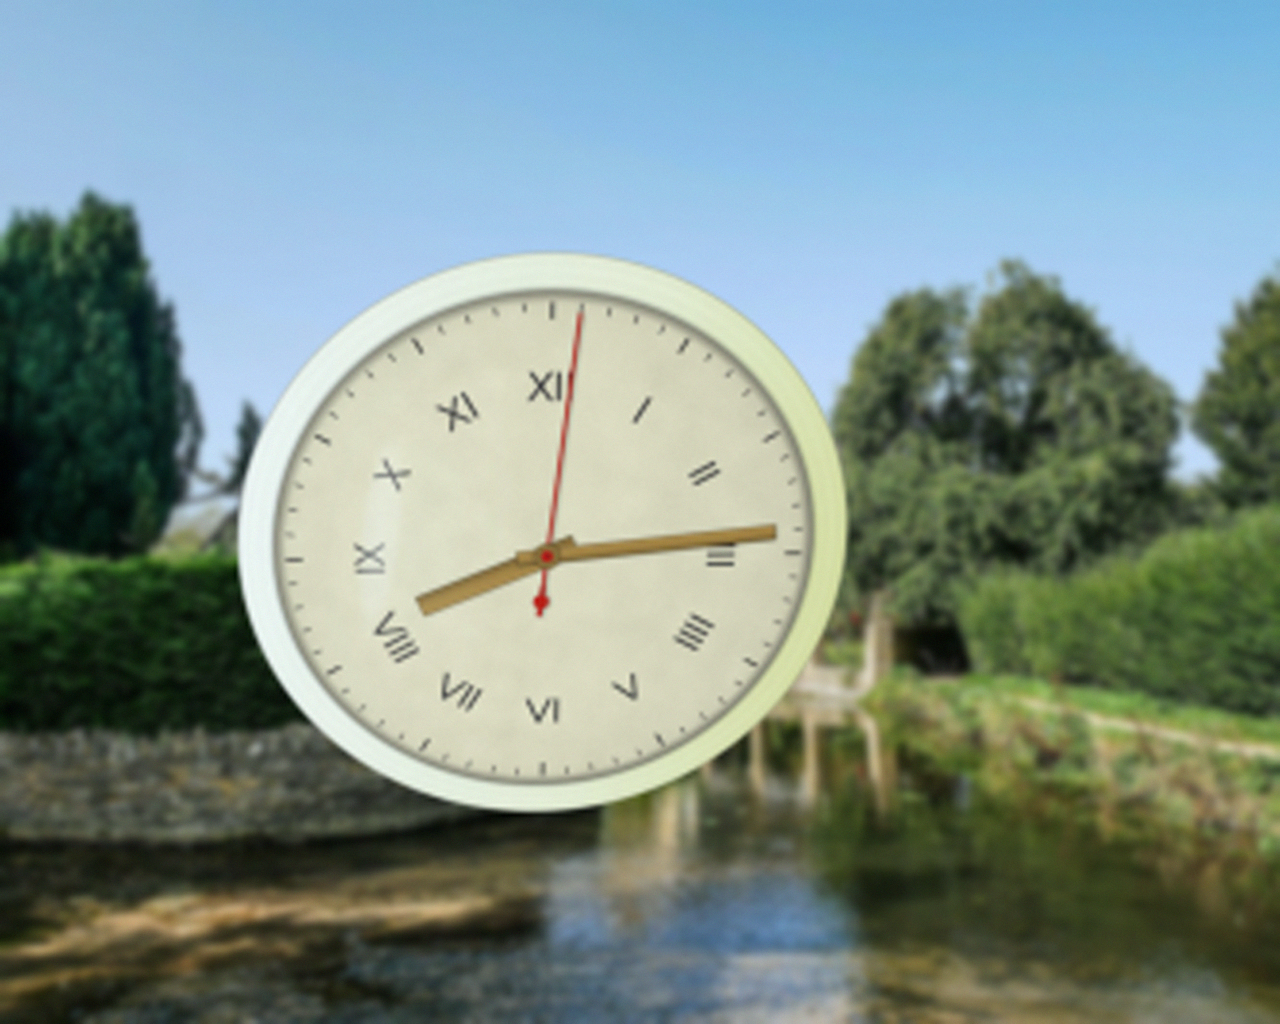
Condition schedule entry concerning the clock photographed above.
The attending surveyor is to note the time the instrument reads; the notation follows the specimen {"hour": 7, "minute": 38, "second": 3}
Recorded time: {"hour": 8, "minute": 14, "second": 1}
